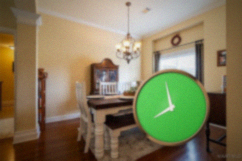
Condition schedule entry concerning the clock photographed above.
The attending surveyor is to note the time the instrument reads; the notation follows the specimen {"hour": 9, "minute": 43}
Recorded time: {"hour": 7, "minute": 58}
